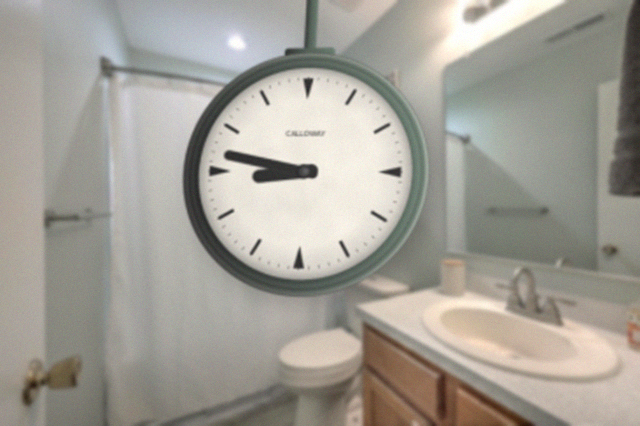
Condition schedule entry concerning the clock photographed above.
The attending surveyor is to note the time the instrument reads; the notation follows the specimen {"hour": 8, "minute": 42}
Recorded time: {"hour": 8, "minute": 47}
